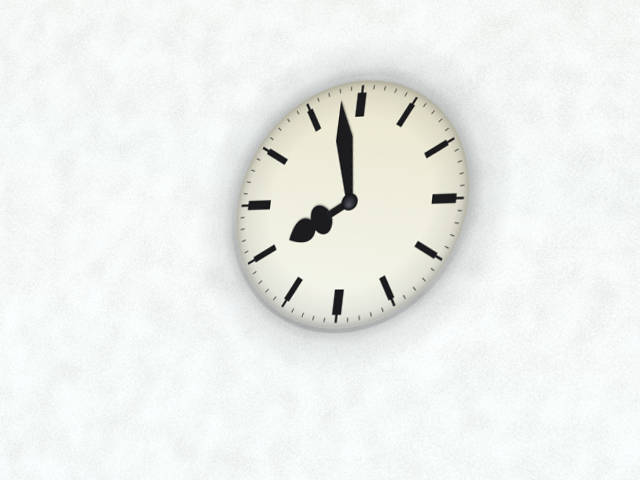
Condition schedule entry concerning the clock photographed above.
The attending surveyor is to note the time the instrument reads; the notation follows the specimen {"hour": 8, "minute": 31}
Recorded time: {"hour": 7, "minute": 58}
